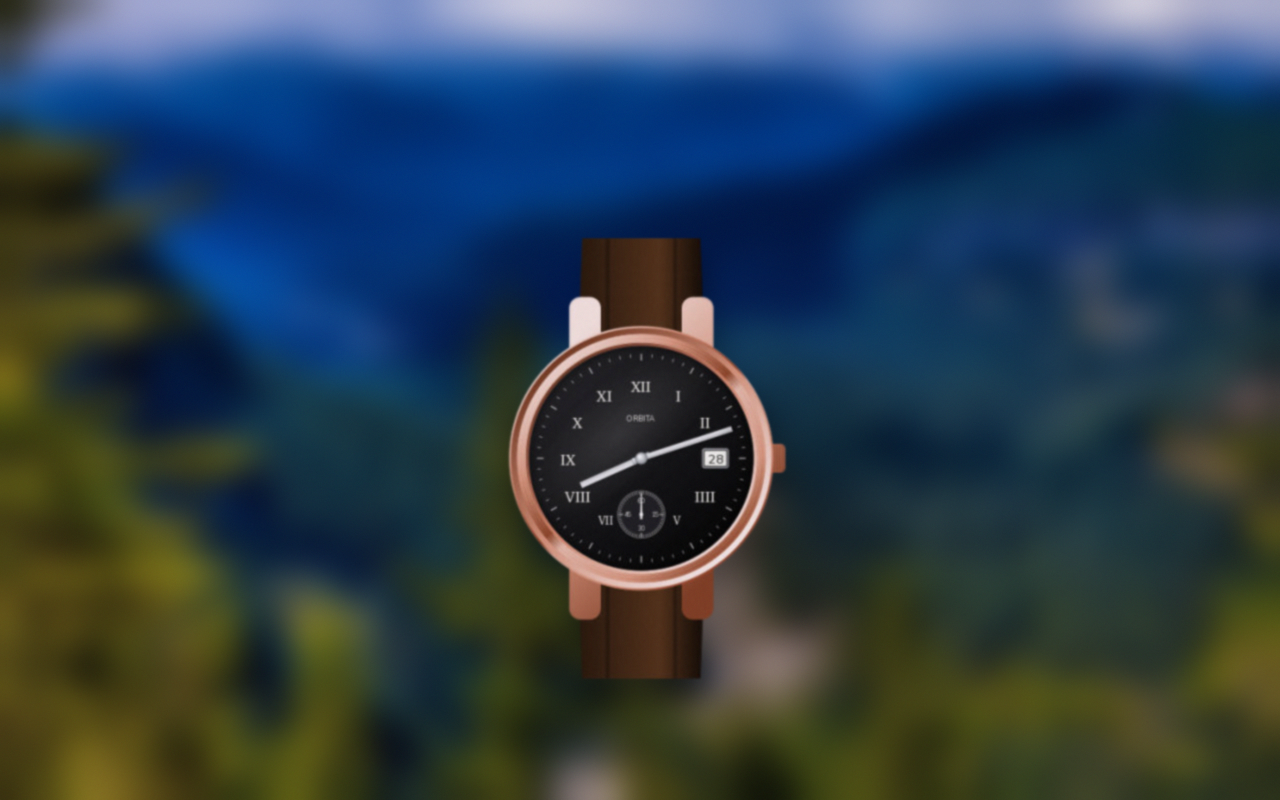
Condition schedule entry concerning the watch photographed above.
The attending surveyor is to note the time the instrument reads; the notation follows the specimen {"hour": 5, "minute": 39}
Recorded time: {"hour": 8, "minute": 12}
